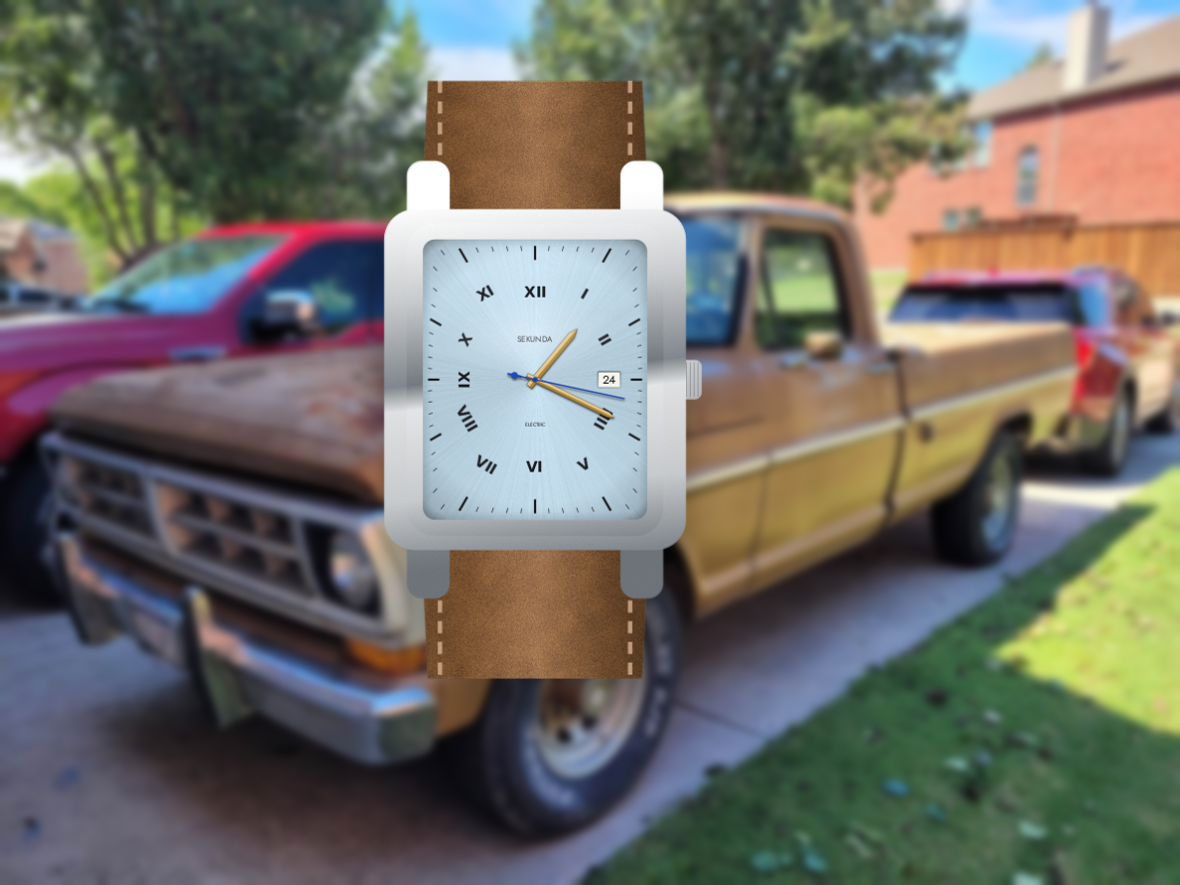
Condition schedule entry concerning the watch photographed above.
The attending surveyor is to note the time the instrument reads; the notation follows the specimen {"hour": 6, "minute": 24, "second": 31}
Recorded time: {"hour": 1, "minute": 19, "second": 17}
